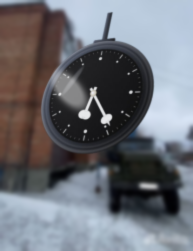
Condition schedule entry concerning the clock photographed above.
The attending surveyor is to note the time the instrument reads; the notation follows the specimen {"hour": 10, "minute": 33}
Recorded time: {"hour": 6, "minute": 24}
